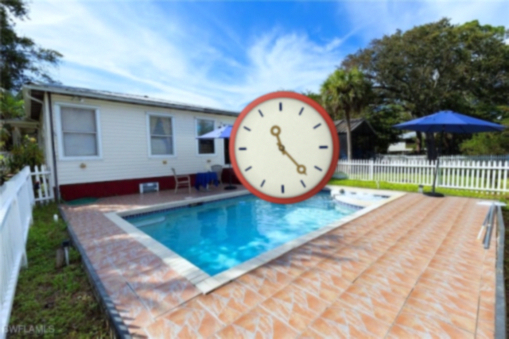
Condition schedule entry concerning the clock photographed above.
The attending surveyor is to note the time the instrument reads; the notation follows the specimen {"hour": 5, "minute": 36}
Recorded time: {"hour": 11, "minute": 23}
